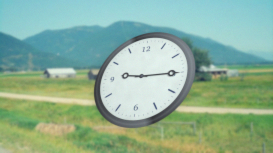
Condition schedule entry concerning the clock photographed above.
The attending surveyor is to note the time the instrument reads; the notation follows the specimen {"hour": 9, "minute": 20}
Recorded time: {"hour": 9, "minute": 15}
